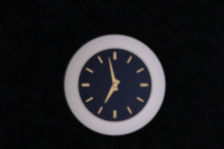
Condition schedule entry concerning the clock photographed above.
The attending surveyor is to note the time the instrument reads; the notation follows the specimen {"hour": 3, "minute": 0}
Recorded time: {"hour": 6, "minute": 58}
